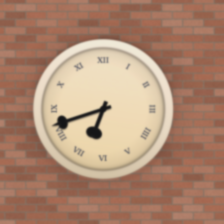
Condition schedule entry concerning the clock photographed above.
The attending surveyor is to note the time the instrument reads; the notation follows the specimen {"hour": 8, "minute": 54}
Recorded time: {"hour": 6, "minute": 42}
